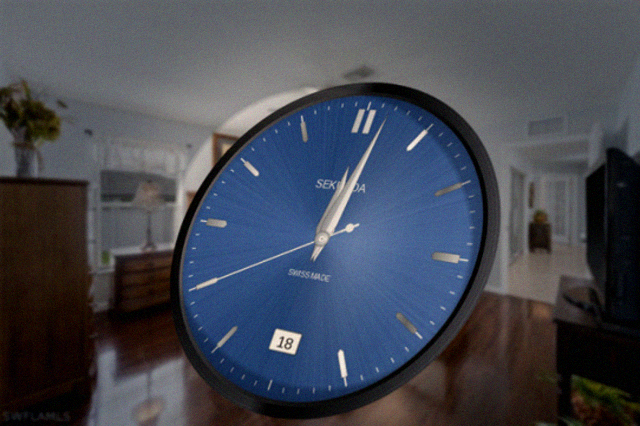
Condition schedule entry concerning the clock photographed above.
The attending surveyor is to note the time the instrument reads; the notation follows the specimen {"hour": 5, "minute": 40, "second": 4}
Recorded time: {"hour": 12, "minute": 1, "second": 40}
